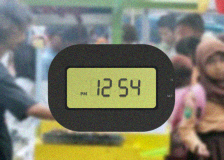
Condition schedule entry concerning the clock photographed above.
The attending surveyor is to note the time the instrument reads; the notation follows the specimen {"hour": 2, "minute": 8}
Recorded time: {"hour": 12, "minute": 54}
